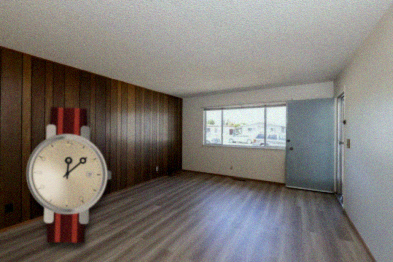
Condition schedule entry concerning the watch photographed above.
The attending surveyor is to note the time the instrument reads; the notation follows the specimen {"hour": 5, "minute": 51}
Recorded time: {"hour": 12, "minute": 8}
